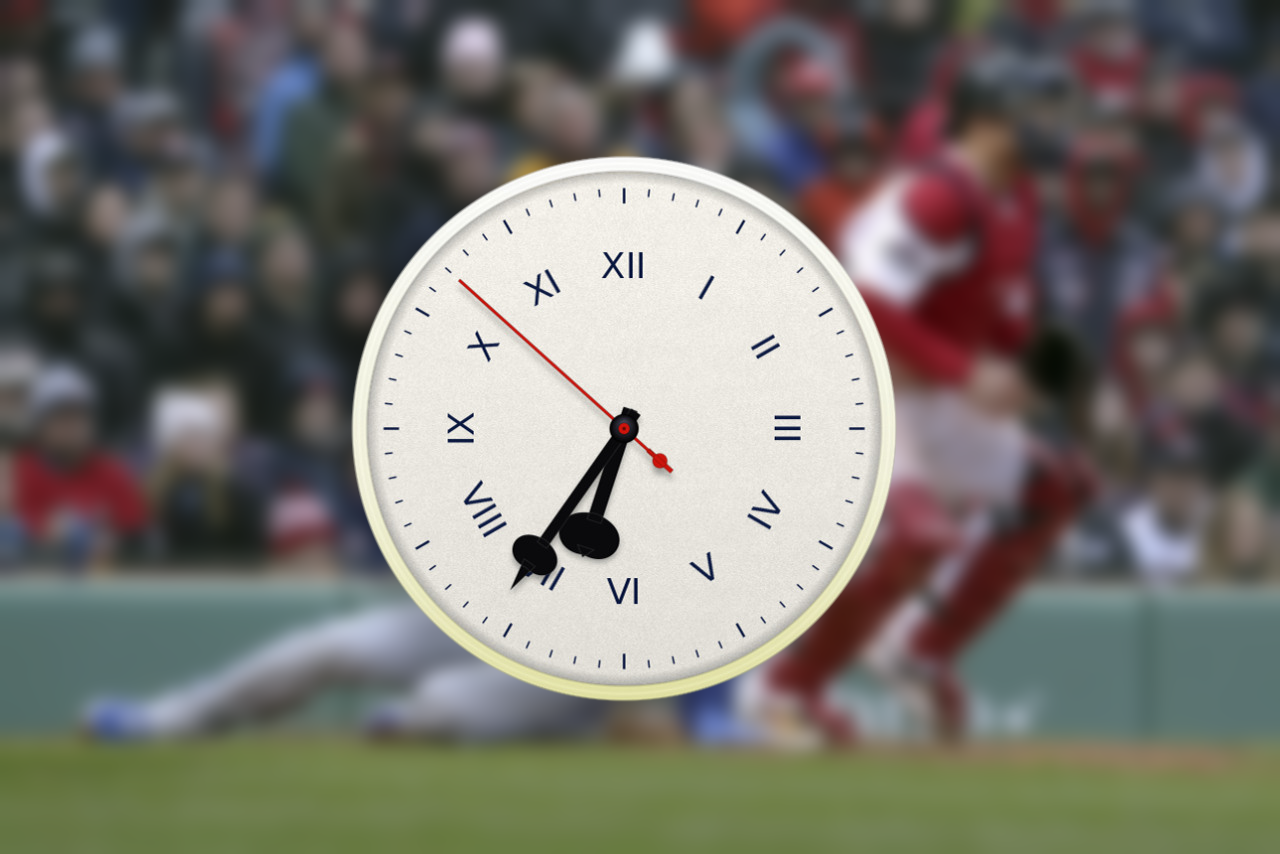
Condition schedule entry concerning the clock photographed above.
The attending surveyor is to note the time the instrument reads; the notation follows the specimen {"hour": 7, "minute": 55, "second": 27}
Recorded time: {"hour": 6, "minute": 35, "second": 52}
